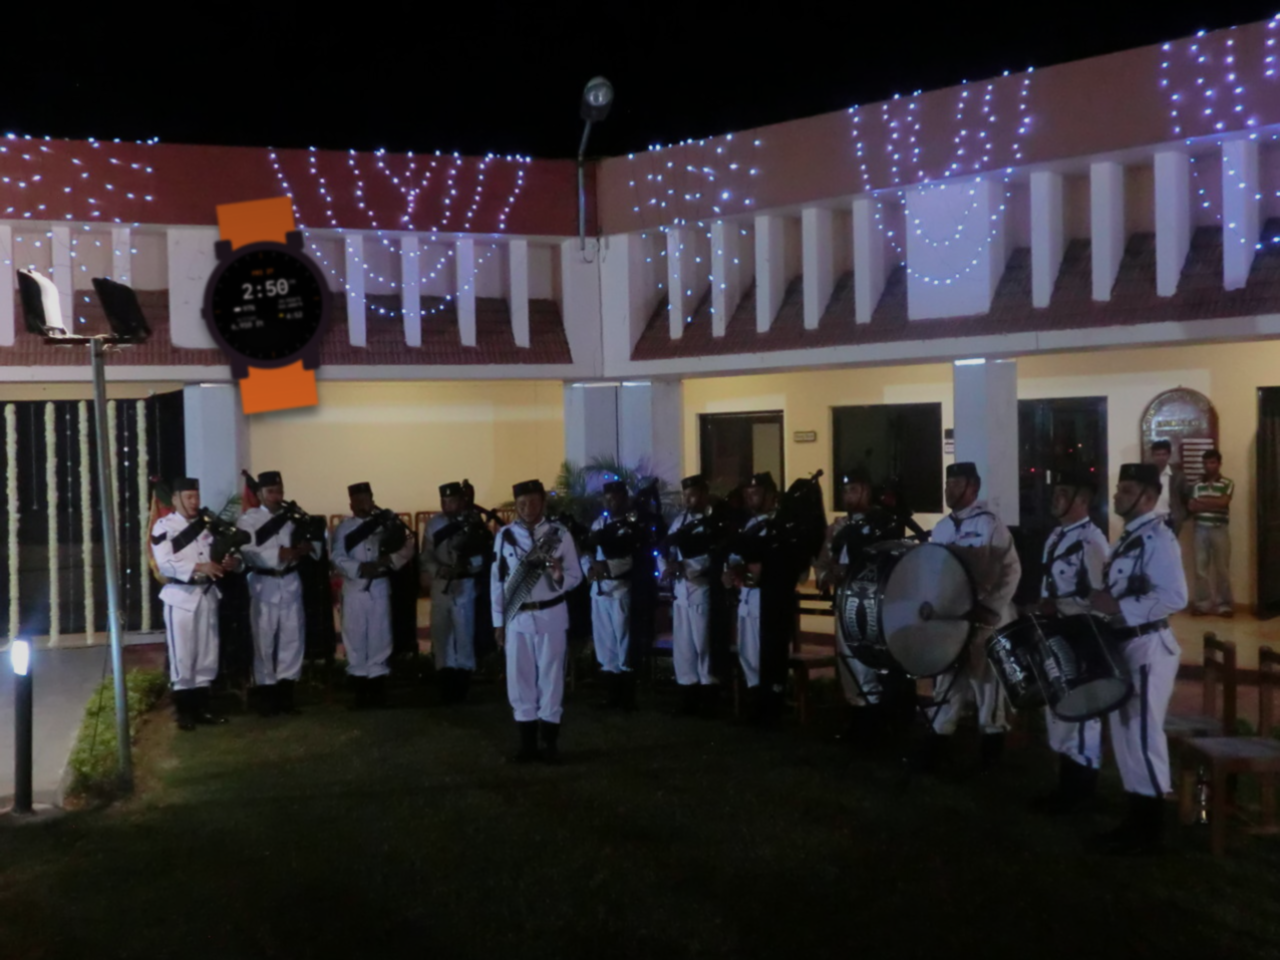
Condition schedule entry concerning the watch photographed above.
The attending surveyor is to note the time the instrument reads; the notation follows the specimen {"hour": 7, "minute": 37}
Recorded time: {"hour": 2, "minute": 50}
